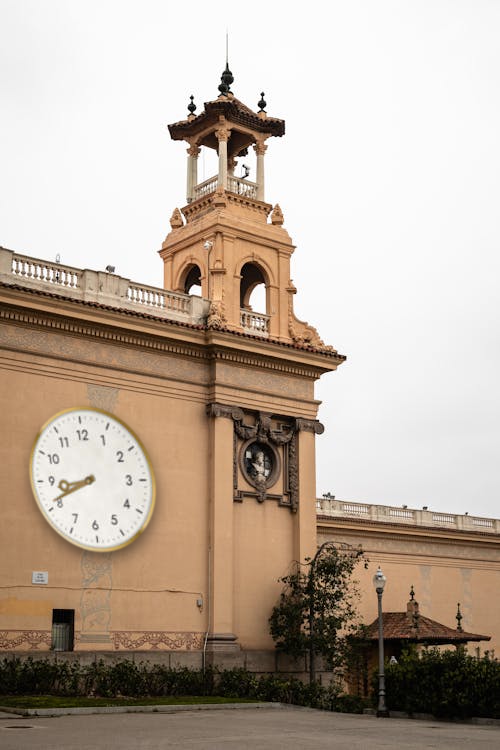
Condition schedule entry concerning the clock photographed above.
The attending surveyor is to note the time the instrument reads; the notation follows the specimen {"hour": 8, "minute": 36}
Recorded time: {"hour": 8, "minute": 41}
